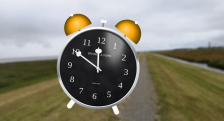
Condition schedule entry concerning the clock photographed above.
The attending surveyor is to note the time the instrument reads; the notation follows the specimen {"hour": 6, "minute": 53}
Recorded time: {"hour": 11, "minute": 50}
